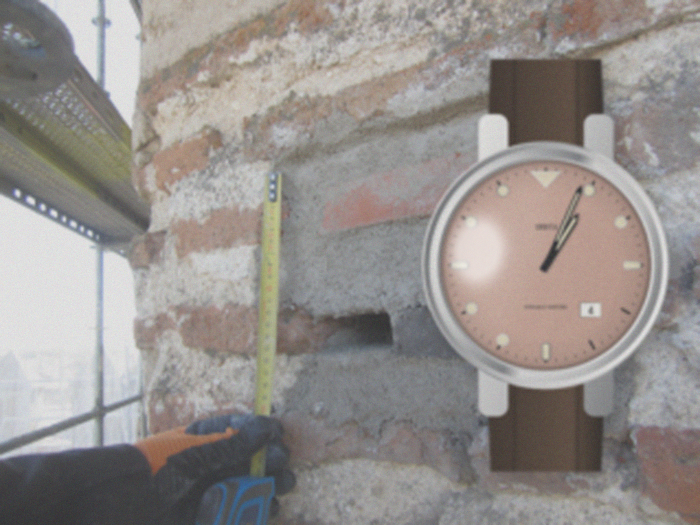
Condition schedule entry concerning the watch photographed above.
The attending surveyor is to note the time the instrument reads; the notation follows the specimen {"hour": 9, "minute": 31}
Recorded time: {"hour": 1, "minute": 4}
